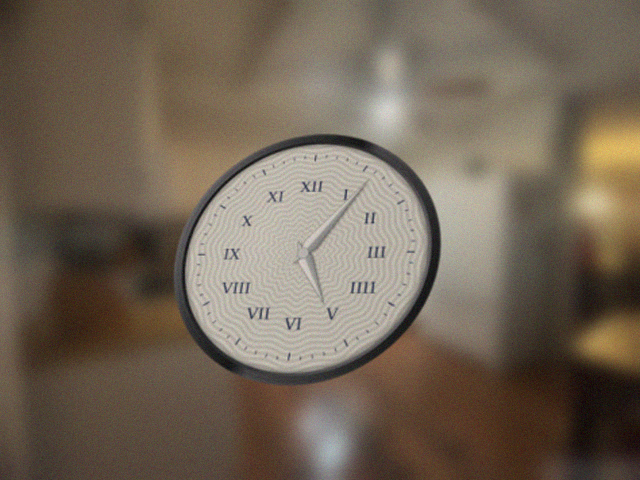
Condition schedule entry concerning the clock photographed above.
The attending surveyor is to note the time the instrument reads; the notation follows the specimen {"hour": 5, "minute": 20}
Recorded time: {"hour": 5, "minute": 6}
